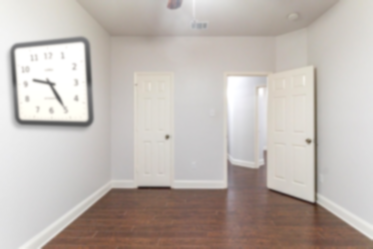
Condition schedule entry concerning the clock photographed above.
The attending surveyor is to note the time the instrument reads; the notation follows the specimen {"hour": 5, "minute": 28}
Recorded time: {"hour": 9, "minute": 25}
